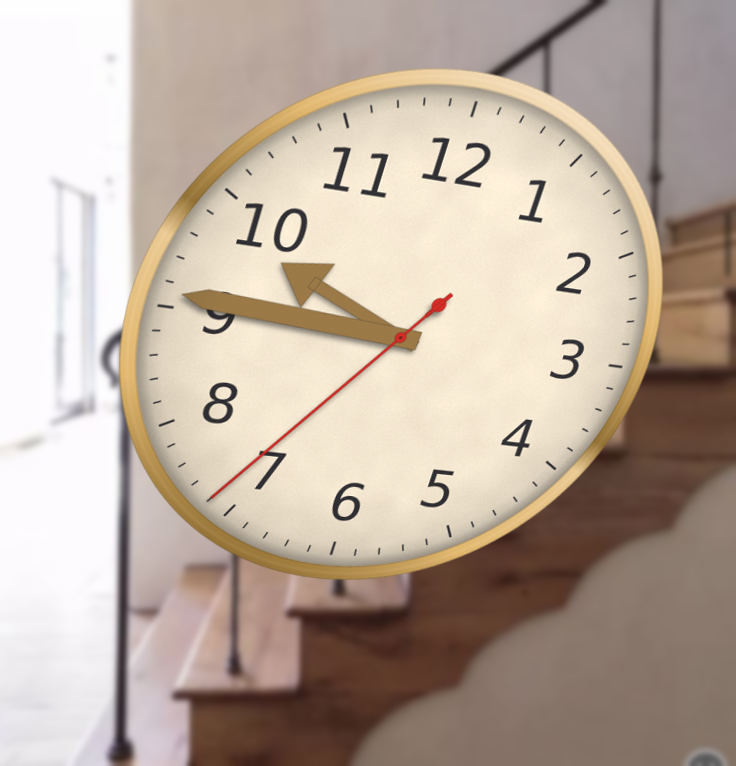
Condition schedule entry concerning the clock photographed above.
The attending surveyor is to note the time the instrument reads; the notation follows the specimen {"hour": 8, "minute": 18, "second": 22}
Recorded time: {"hour": 9, "minute": 45, "second": 36}
